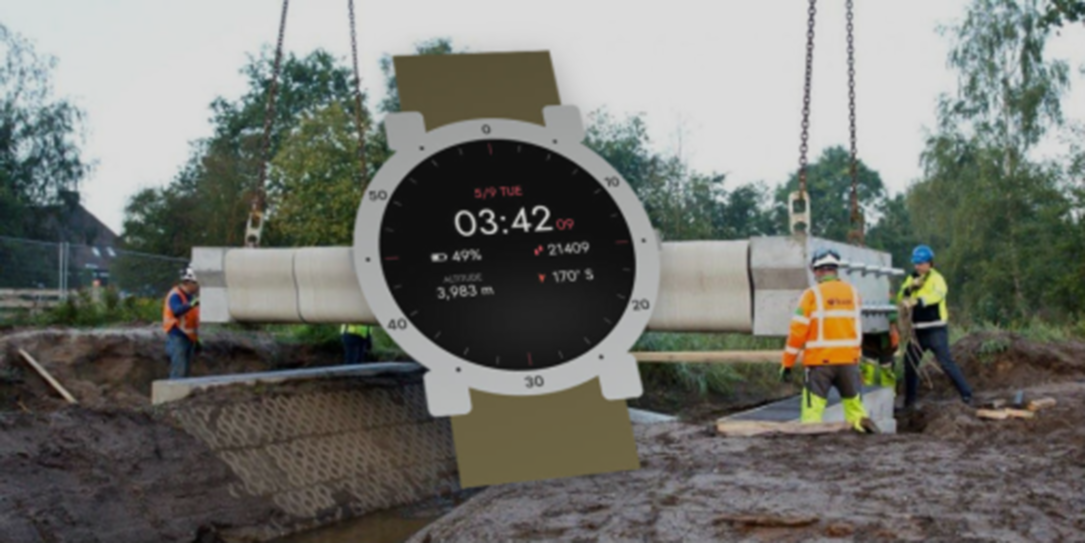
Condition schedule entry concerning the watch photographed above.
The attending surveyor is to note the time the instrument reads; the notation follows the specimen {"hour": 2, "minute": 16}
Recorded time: {"hour": 3, "minute": 42}
